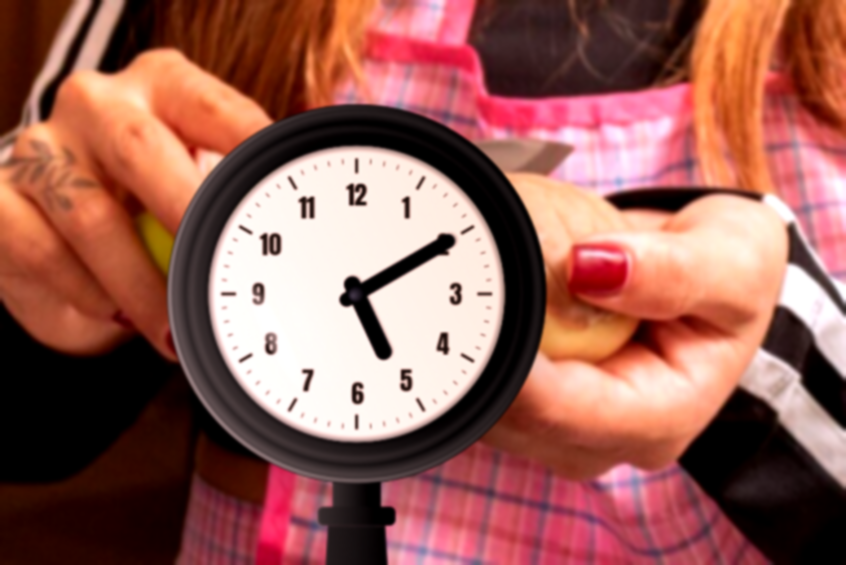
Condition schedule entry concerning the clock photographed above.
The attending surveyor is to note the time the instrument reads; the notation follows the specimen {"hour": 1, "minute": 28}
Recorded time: {"hour": 5, "minute": 10}
